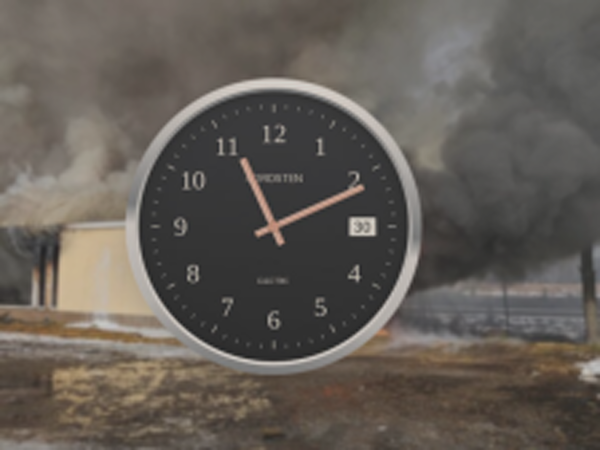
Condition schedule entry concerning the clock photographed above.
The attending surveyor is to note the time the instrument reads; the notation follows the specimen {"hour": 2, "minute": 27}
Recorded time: {"hour": 11, "minute": 11}
